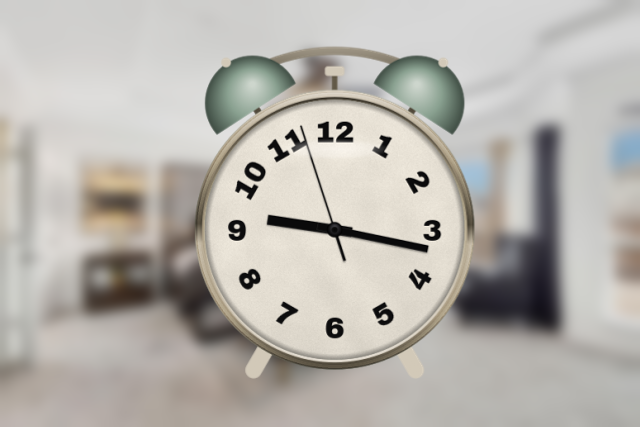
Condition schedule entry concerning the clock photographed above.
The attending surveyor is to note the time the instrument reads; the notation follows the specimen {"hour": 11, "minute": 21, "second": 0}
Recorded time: {"hour": 9, "minute": 16, "second": 57}
